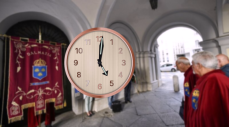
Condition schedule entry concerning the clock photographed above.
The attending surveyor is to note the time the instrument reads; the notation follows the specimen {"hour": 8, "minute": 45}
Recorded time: {"hour": 5, "minute": 1}
